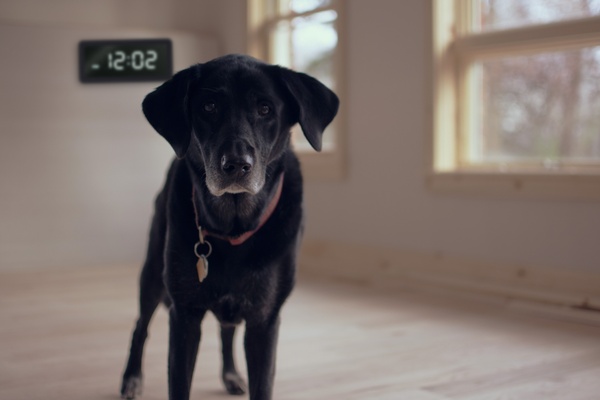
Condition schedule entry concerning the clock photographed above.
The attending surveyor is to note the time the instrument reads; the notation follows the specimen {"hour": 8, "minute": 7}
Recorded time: {"hour": 12, "minute": 2}
